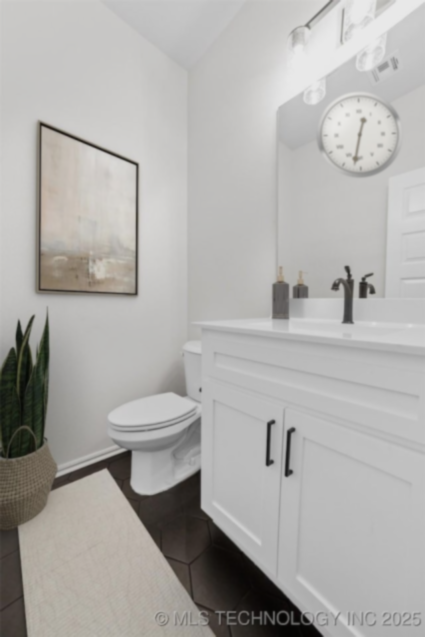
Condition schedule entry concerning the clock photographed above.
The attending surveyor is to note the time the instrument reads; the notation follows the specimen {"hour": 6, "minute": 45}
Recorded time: {"hour": 12, "minute": 32}
